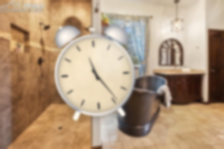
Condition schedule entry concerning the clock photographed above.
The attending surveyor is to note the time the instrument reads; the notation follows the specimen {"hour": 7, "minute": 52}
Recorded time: {"hour": 11, "minute": 24}
